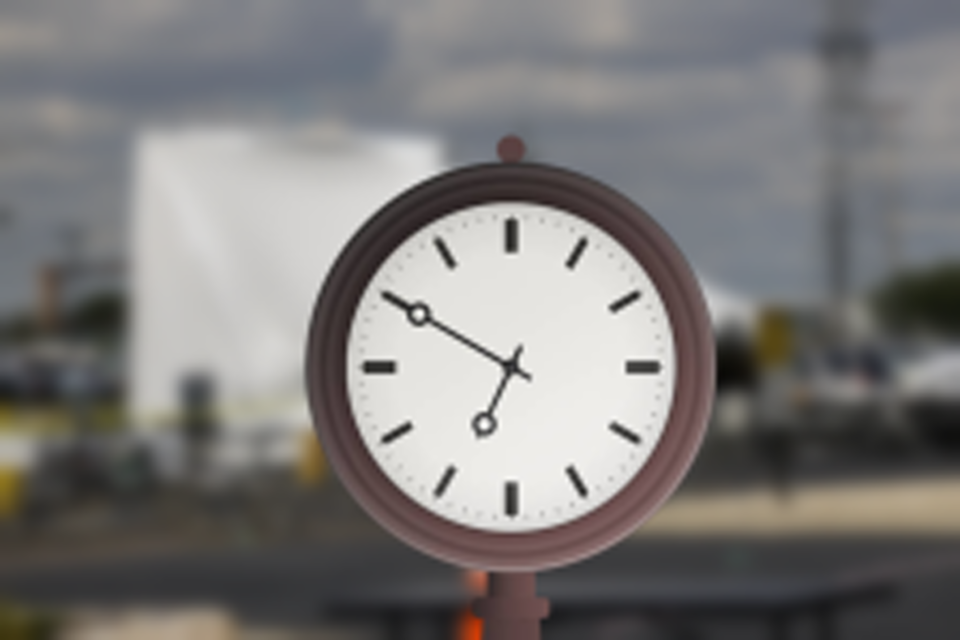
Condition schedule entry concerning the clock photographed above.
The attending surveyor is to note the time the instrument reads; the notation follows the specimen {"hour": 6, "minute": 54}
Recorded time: {"hour": 6, "minute": 50}
